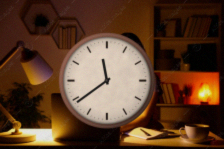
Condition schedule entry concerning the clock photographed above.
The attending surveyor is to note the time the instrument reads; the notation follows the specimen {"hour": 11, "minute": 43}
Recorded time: {"hour": 11, "minute": 39}
